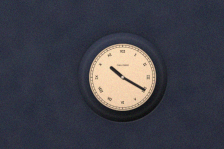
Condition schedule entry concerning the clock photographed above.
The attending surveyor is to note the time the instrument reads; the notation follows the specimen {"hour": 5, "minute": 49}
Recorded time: {"hour": 10, "minute": 20}
